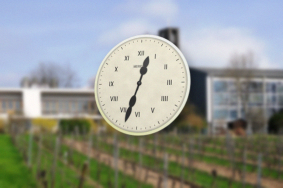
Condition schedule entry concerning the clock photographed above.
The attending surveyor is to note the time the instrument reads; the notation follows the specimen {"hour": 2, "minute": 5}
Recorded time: {"hour": 12, "minute": 33}
